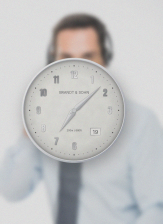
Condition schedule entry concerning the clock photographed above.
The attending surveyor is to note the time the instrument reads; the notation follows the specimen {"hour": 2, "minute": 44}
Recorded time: {"hour": 7, "minute": 8}
